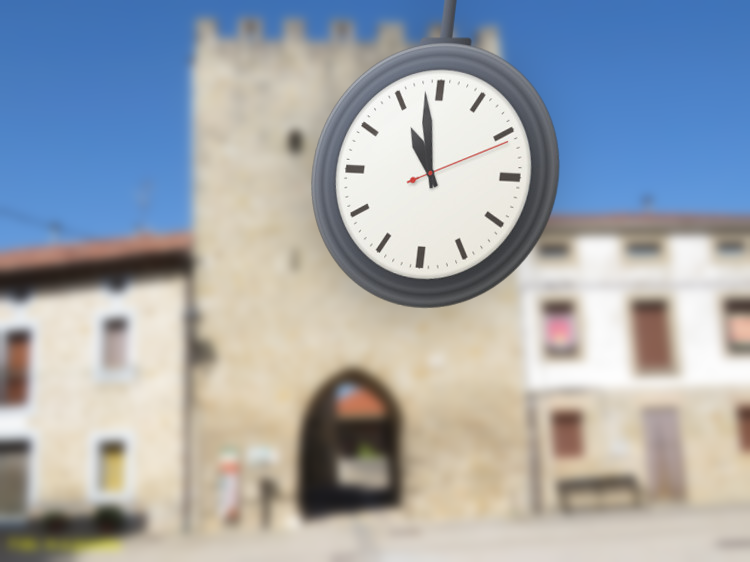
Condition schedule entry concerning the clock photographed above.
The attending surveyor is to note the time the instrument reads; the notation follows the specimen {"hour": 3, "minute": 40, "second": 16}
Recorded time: {"hour": 10, "minute": 58, "second": 11}
